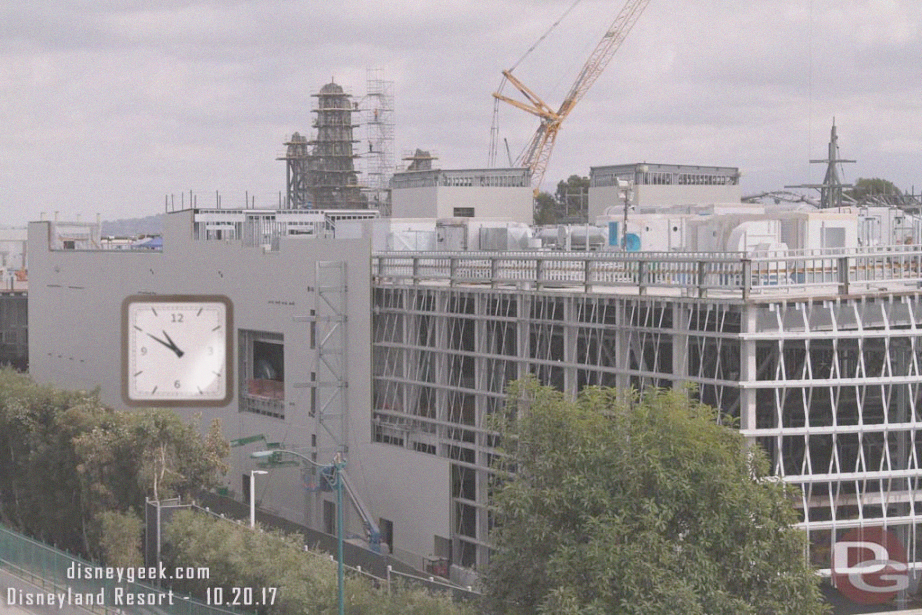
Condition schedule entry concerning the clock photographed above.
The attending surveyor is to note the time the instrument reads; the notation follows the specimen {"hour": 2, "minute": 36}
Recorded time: {"hour": 10, "minute": 50}
